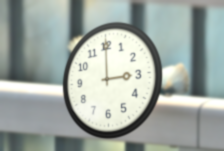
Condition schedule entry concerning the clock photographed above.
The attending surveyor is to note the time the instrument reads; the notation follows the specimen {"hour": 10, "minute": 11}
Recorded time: {"hour": 3, "minute": 0}
